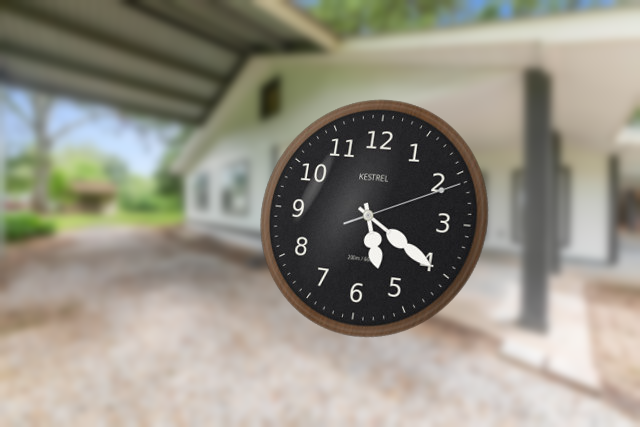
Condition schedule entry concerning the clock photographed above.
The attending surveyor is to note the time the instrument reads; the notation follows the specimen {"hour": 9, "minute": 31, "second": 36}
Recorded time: {"hour": 5, "minute": 20, "second": 11}
